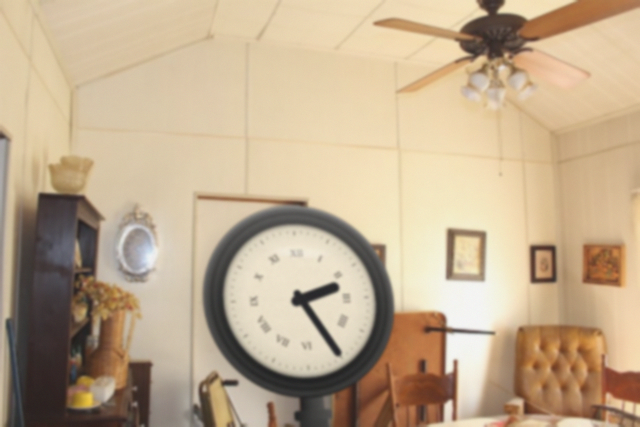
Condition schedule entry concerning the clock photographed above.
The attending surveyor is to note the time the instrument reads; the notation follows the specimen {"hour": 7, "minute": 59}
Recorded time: {"hour": 2, "minute": 25}
